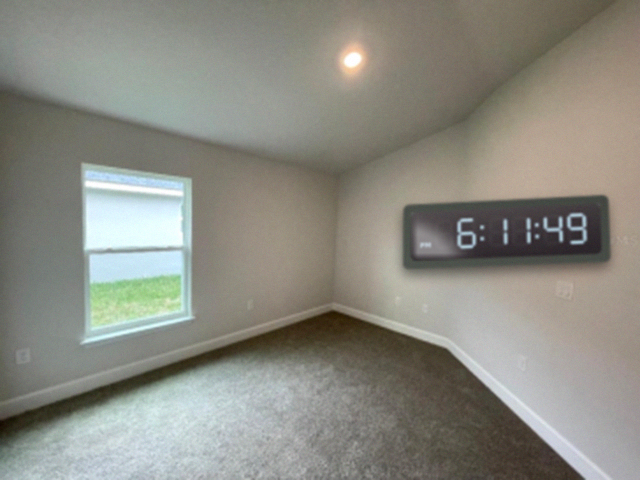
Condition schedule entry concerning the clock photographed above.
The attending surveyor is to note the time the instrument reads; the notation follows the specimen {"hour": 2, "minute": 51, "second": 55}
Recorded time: {"hour": 6, "minute": 11, "second": 49}
